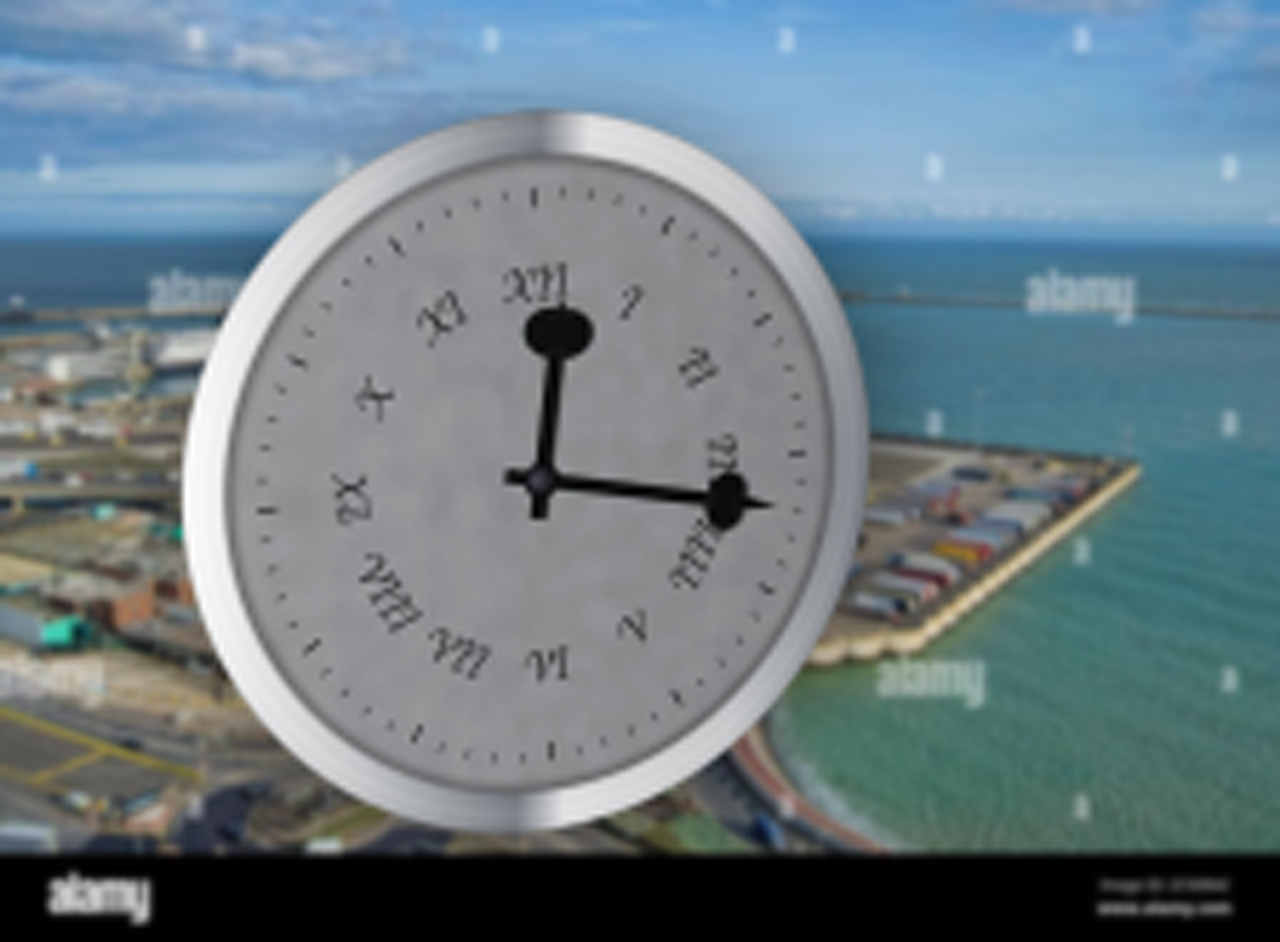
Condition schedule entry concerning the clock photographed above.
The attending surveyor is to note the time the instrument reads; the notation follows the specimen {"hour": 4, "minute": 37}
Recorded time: {"hour": 12, "minute": 17}
